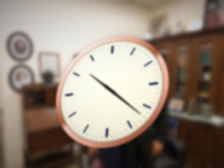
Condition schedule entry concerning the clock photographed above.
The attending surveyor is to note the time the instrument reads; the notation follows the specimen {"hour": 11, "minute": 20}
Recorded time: {"hour": 10, "minute": 22}
